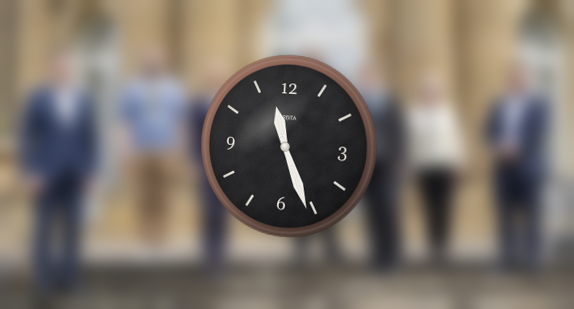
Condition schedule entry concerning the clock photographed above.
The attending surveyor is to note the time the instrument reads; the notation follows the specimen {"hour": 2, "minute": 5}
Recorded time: {"hour": 11, "minute": 26}
